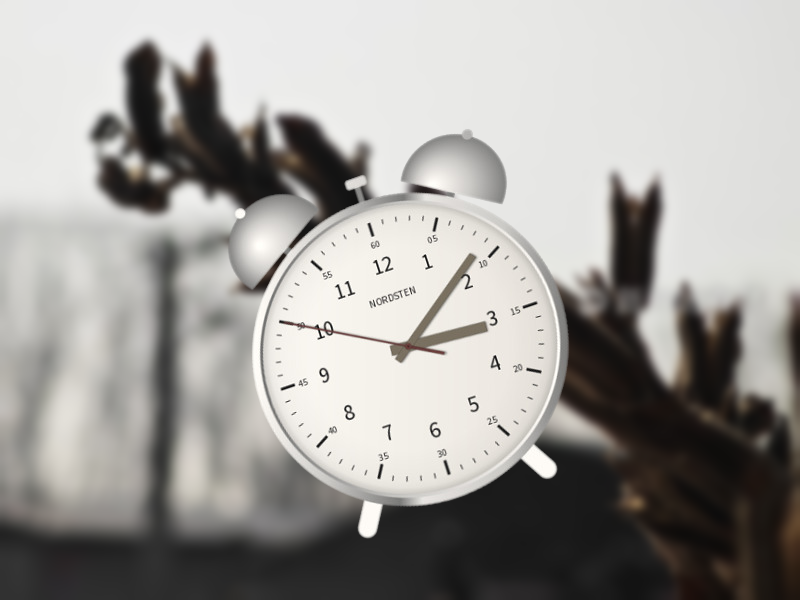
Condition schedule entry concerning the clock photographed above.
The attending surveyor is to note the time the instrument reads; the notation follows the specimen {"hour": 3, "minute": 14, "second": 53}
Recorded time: {"hour": 3, "minute": 8, "second": 50}
